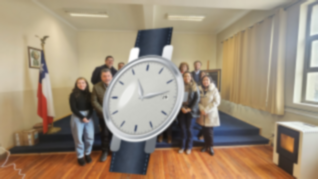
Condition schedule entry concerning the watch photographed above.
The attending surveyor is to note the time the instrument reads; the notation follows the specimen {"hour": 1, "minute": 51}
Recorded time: {"hour": 11, "minute": 13}
